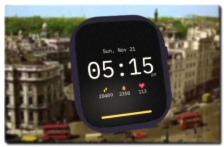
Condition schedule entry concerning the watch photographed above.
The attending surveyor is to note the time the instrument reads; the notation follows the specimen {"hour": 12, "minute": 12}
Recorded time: {"hour": 5, "minute": 15}
